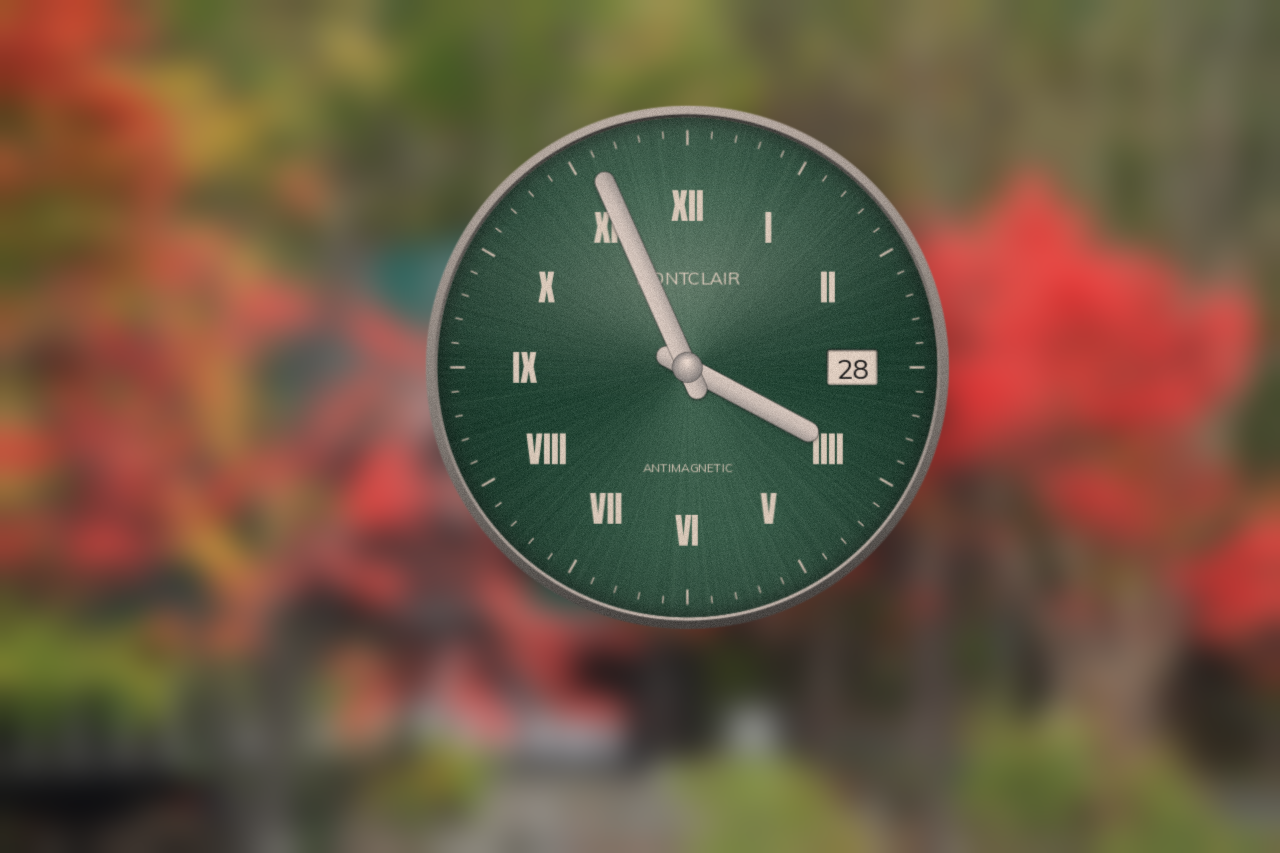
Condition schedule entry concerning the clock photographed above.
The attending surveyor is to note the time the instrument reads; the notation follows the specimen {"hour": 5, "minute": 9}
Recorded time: {"hour": 3, "minute": 56}
